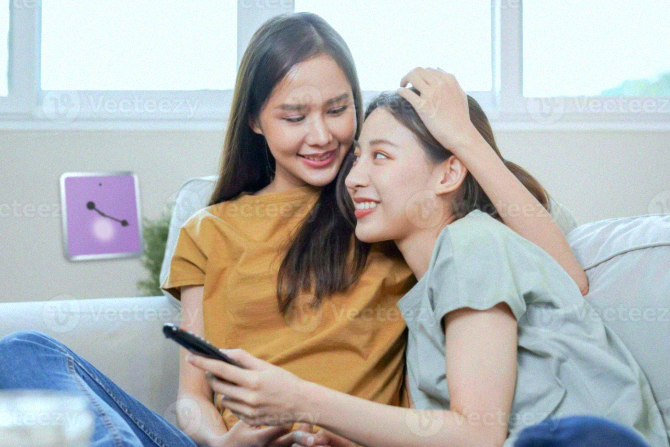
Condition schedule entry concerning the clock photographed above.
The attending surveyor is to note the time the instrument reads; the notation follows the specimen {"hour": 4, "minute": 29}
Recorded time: {"hour": 10, "minute": 19}
